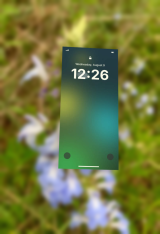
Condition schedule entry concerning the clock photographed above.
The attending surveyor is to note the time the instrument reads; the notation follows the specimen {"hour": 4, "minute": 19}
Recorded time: {"hour": 12, "minute": 26}
